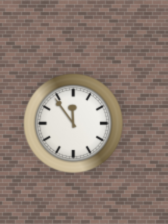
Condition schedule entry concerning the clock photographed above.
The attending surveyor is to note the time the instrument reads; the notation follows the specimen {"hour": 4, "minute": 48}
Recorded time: {"hour": 11, "minute": 54}
